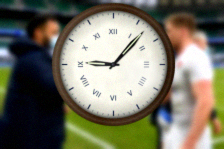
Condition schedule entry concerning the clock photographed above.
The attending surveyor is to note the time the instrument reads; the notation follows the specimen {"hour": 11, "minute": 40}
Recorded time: {"hour": 9, "minute": 7}
